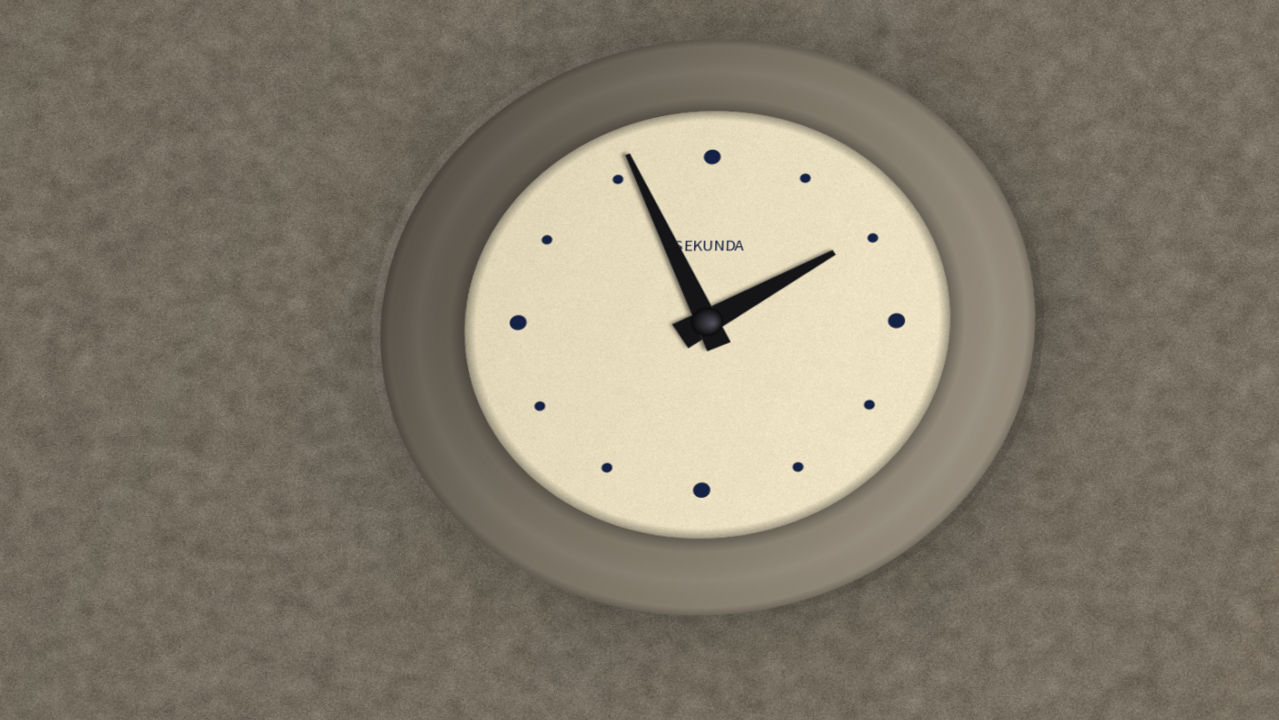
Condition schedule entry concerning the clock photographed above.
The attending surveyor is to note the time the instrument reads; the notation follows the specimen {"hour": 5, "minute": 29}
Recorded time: {"hour": 1, "minute": 56}
